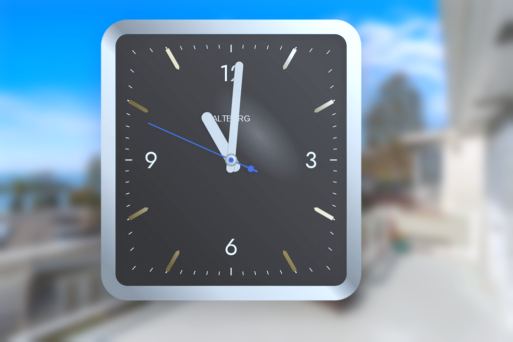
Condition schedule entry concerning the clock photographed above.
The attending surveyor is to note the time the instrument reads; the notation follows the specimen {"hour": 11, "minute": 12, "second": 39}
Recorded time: {"hour": 11, "minute": 0, "second": 49}
